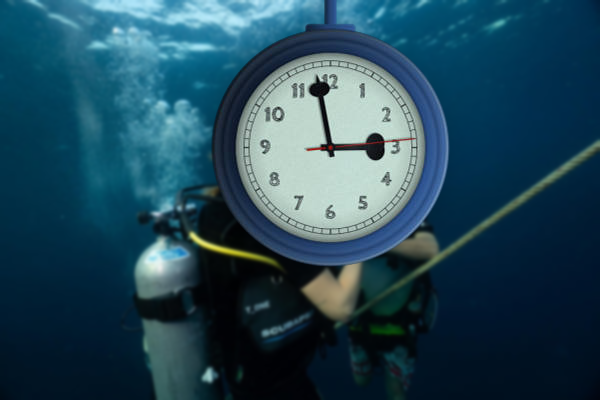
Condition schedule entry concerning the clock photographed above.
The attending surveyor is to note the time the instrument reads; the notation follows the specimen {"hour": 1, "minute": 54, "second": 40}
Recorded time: {"hour": 2, "minute": 58, "second": 14}
